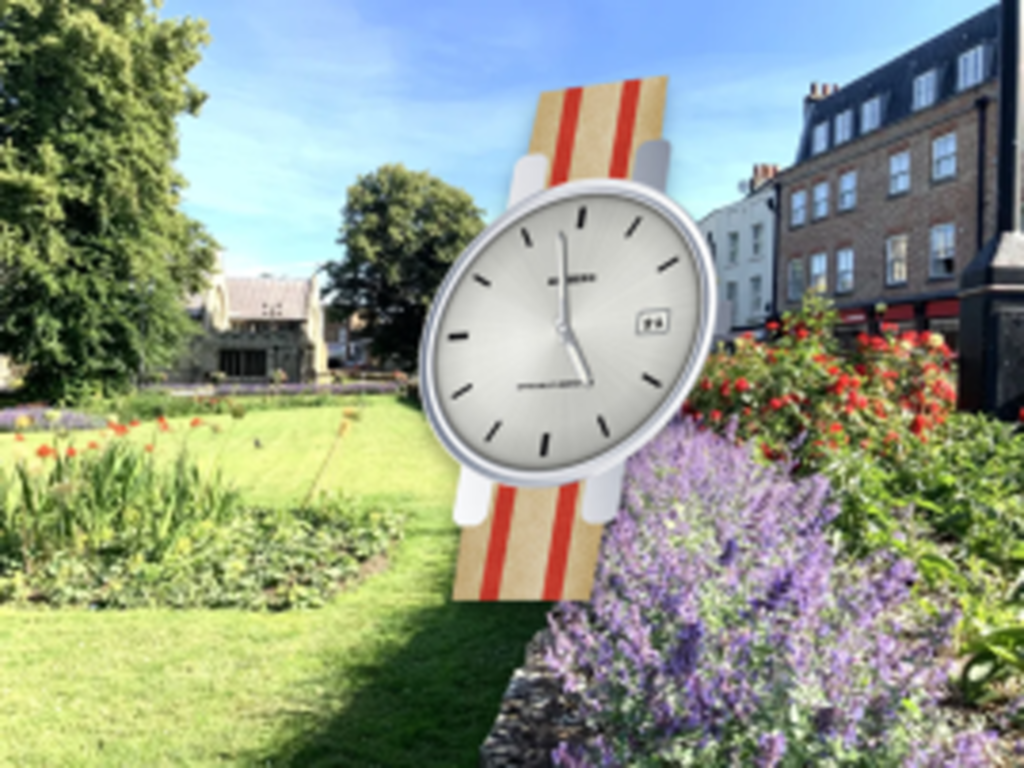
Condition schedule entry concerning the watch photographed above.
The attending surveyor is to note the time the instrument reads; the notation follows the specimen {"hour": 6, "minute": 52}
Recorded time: {"hour": 4, "minute": 58}
